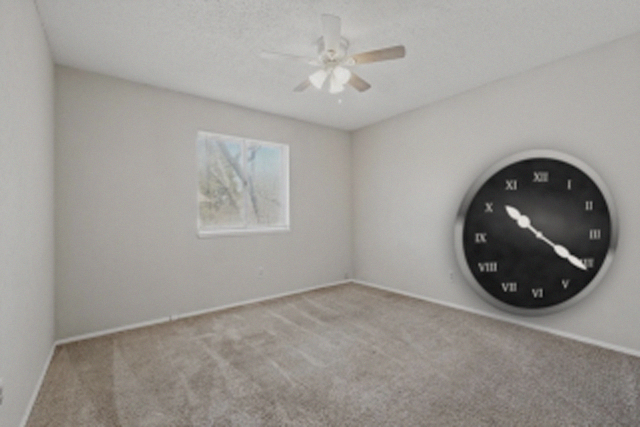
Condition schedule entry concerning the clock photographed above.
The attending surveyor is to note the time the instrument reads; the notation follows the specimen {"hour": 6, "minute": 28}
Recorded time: {"hour": 10, "minute": 21}
